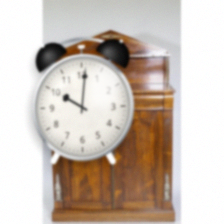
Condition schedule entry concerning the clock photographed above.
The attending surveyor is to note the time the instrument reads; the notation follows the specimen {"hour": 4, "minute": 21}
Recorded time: {"hour": 10, "minute": 1}
